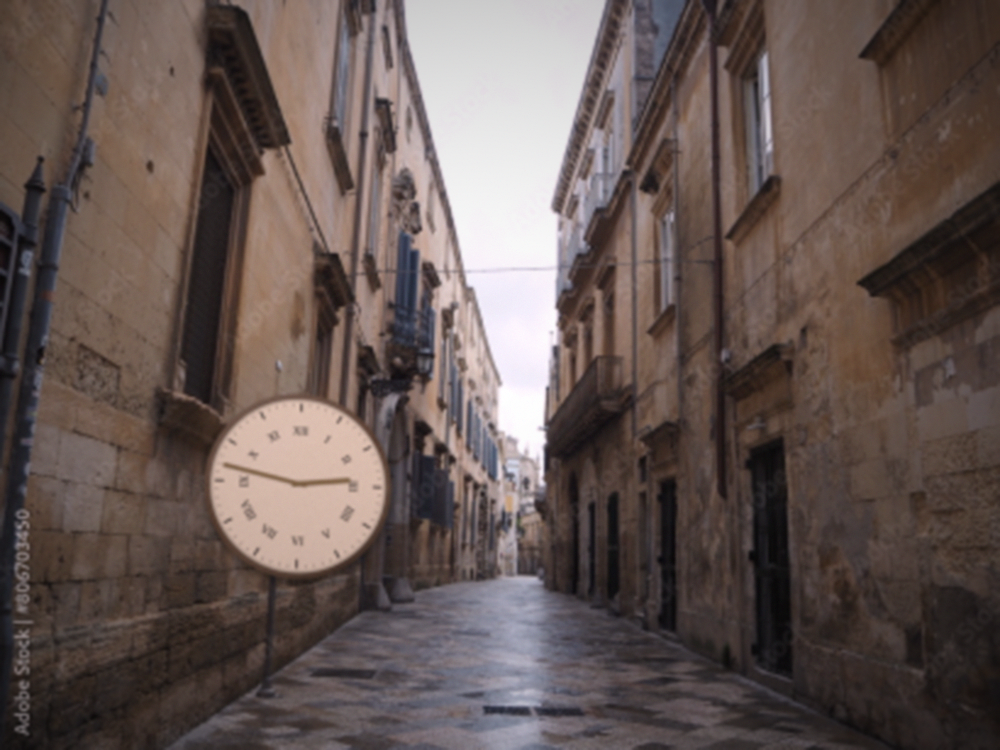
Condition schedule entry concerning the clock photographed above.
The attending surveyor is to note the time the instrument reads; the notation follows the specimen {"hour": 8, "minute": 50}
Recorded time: {"hour": 2, "minute": 47}
